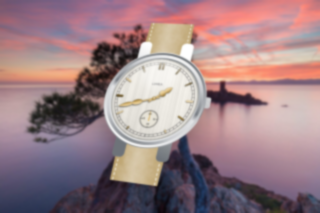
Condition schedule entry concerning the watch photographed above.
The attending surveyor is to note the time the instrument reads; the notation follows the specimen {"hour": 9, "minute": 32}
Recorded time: {"hour": 1, "minute": 42}
